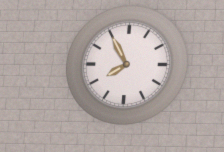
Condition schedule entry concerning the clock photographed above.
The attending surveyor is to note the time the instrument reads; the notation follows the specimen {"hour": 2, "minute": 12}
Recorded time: {"hour": 7, "minute": 55}
